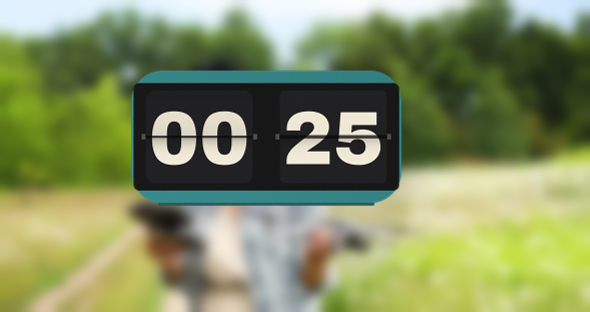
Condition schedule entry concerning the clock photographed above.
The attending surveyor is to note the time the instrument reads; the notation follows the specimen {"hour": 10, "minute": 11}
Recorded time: {"hour": 0, "minute": 25}
